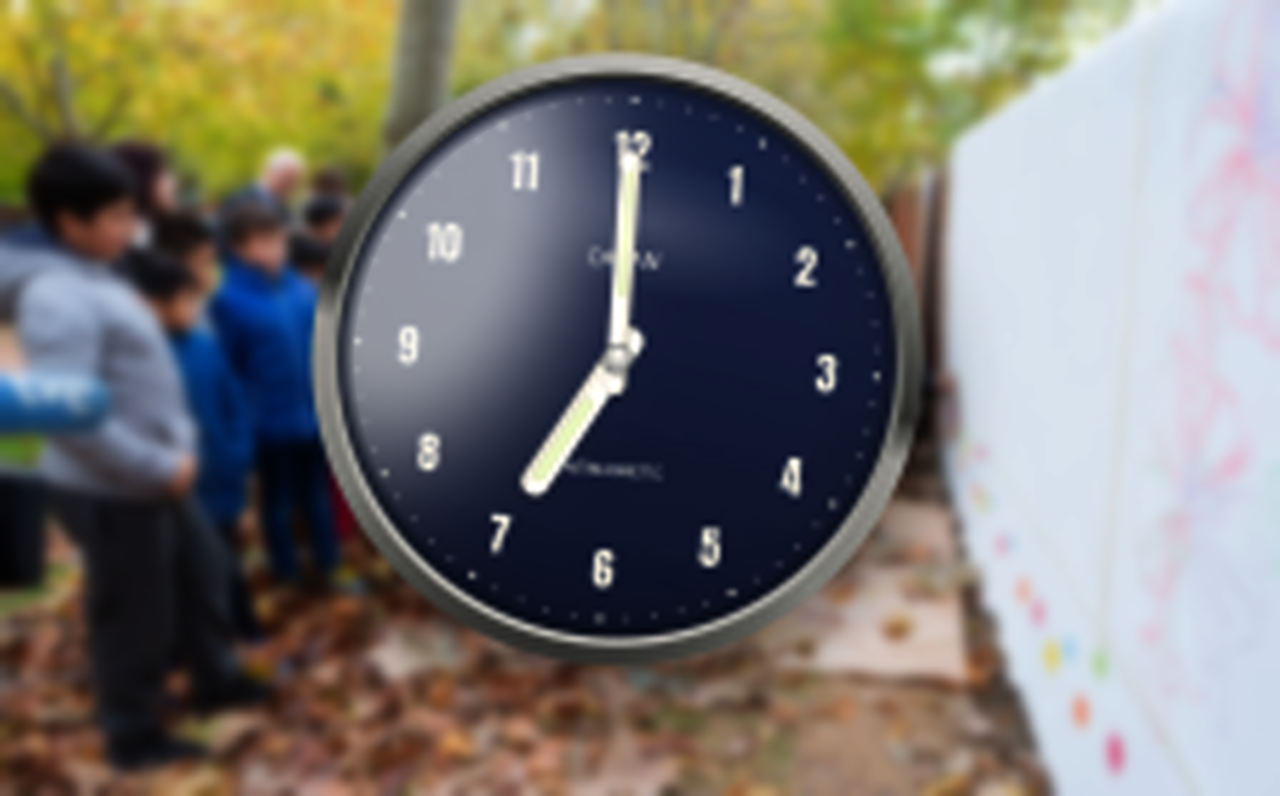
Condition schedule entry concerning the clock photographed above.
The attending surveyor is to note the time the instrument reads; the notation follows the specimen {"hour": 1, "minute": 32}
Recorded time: {"hour": 7, "minute": 0}
